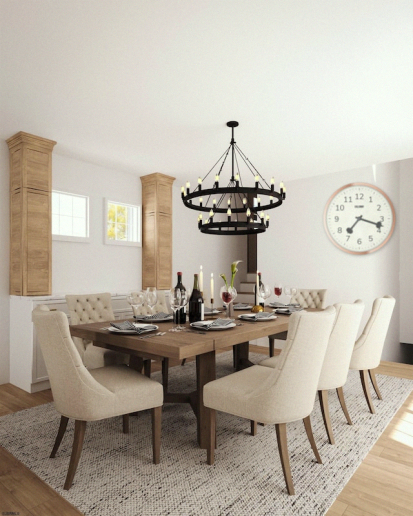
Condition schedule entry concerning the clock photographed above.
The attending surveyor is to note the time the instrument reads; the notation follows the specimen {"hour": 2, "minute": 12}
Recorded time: {"hour": 7, "minute": 18}
